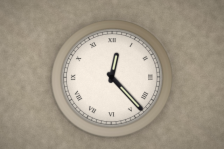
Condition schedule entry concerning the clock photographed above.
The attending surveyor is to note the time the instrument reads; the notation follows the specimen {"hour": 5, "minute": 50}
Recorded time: {"hour": 12, "minute": 23}
